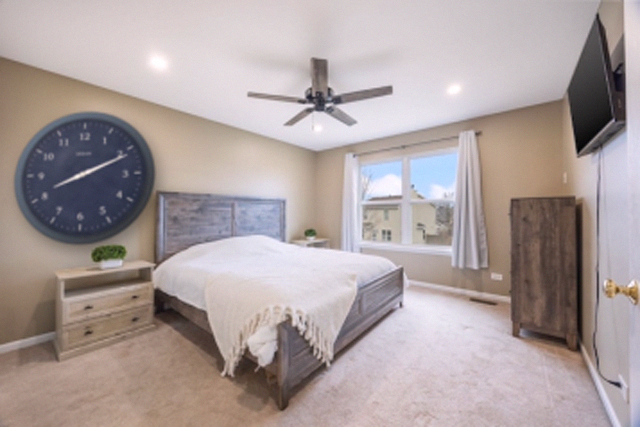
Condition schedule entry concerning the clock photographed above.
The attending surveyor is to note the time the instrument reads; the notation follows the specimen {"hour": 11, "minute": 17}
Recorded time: {"hour": 8, "minute": 11}
